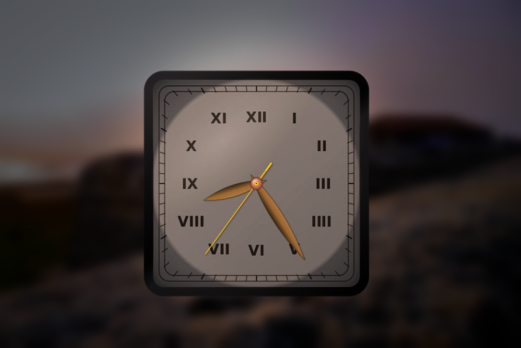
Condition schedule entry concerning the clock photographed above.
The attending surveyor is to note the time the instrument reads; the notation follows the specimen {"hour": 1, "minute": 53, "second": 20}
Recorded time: {"hour": 8, "minute": 24, "second": 36}
